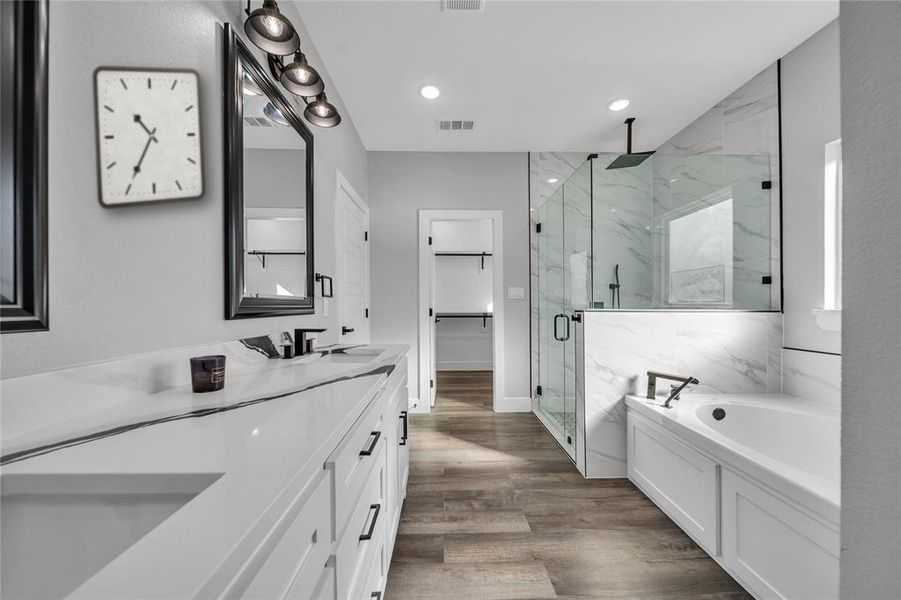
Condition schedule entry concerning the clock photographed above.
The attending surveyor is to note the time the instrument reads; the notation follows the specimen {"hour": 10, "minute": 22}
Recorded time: {"hour": 10, "minute": 35}
